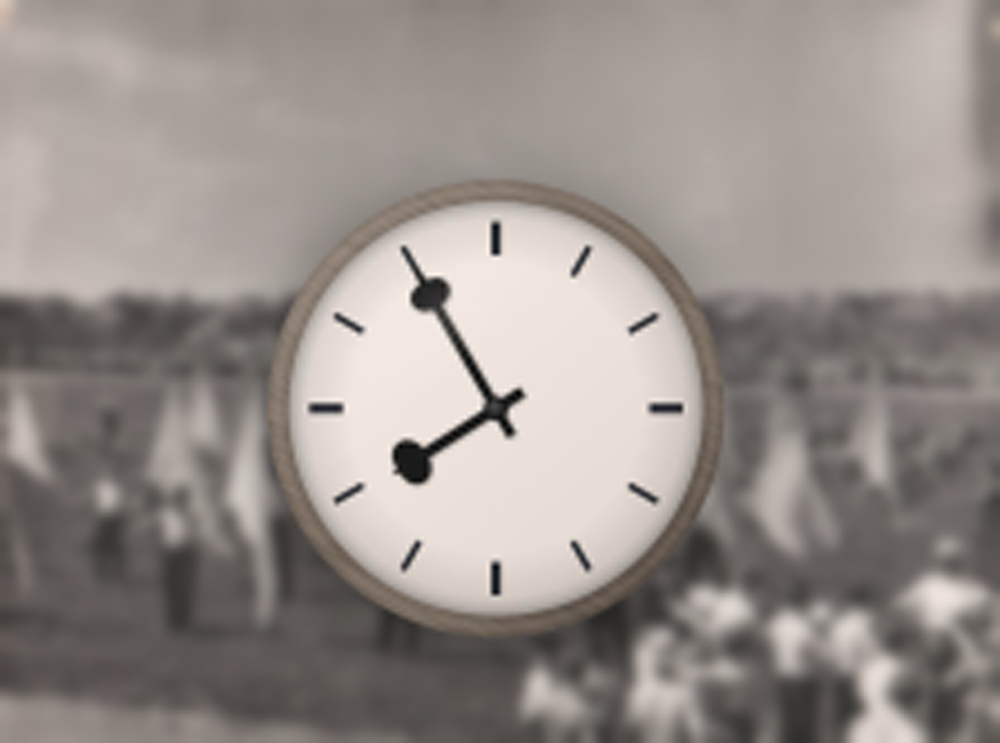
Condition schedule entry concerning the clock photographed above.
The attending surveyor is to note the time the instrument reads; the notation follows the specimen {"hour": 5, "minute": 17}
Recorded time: {"hour": 7, "minute": 55}
